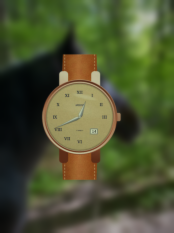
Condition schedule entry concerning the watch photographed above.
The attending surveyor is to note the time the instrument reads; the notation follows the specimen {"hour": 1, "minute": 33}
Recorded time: {"hour": 12, "minute": 41}
